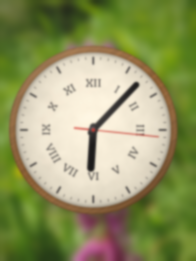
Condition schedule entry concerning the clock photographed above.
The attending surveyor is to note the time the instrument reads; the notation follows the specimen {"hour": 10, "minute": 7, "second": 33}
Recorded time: {"hour": 6, "minute": 7, "second": 16}
